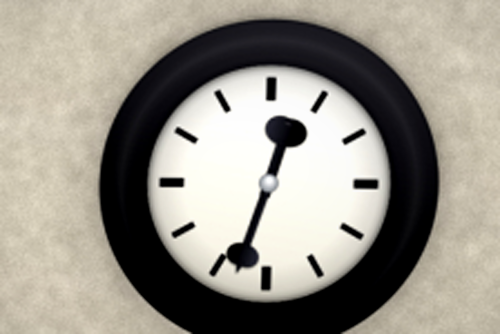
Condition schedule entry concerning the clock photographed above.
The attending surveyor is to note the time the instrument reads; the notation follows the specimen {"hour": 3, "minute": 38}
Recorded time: {"hour": 12, "minute": 33}
